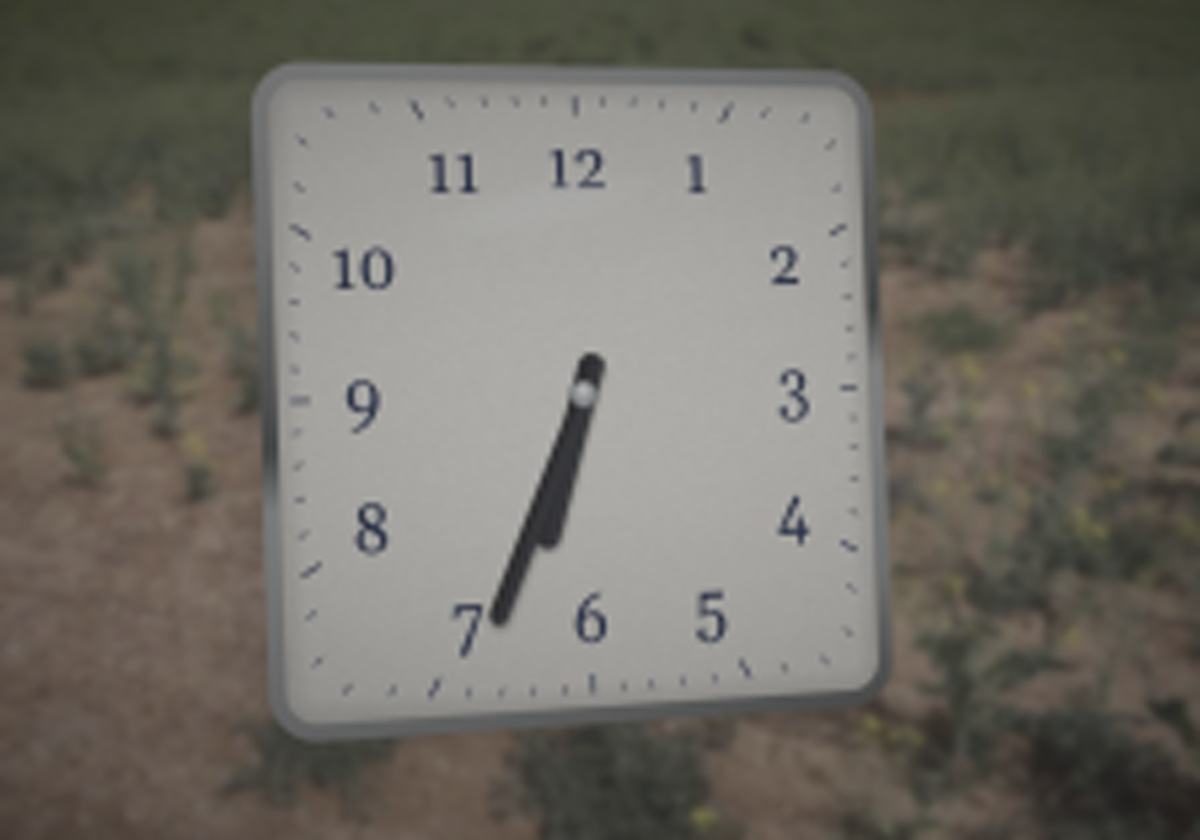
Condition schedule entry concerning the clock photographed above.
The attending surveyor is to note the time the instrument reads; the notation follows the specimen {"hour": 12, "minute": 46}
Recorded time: {"hour": 6, "minute": 34}
